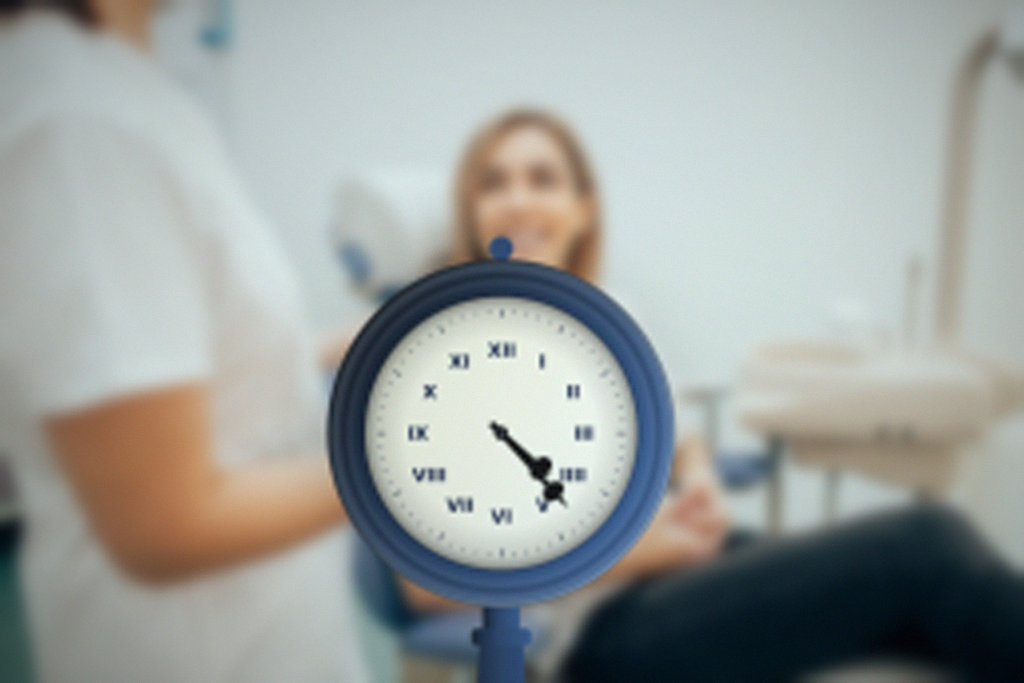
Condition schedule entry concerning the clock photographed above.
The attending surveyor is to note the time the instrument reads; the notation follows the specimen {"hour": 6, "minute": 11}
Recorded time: {"hour": 4, "minute": 23}
